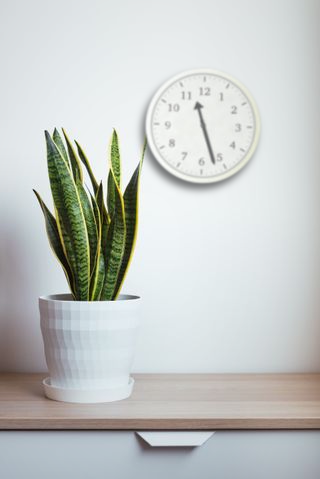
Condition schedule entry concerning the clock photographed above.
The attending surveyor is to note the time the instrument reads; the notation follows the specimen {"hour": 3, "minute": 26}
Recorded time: {"hour": 11, "minute": 27}
